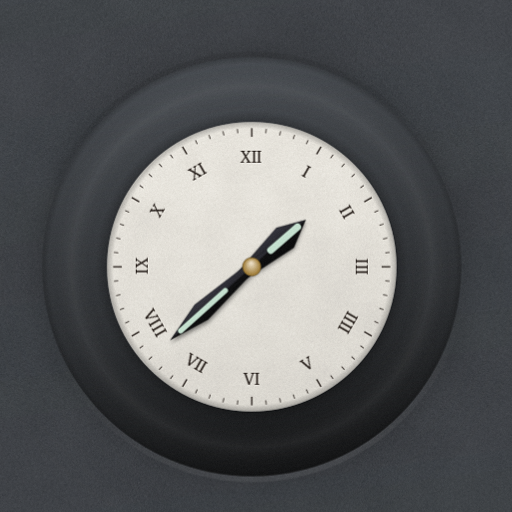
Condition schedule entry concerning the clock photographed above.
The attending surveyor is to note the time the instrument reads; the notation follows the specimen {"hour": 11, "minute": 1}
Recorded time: {"hour": 1, "minute": 38}
